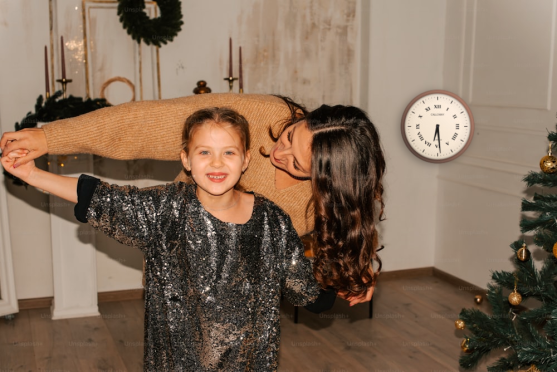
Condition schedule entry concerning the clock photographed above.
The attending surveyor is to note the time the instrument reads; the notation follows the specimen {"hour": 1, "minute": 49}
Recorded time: {"hour": 6, "minute": 29}
